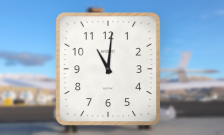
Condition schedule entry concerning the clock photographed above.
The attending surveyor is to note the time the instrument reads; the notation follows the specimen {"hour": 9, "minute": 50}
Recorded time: {"hour": 11, "minute": 1}
